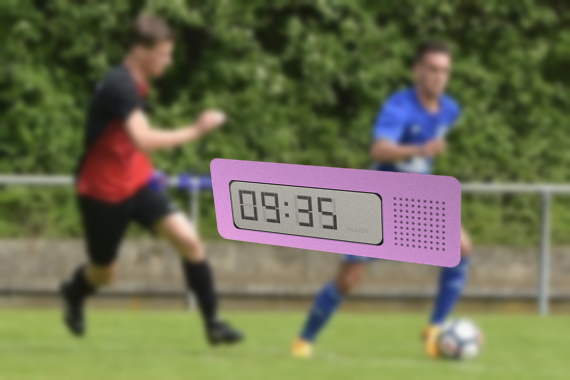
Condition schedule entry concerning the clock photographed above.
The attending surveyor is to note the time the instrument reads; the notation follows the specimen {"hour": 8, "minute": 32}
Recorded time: {"hour": 9, "minute": 35}
